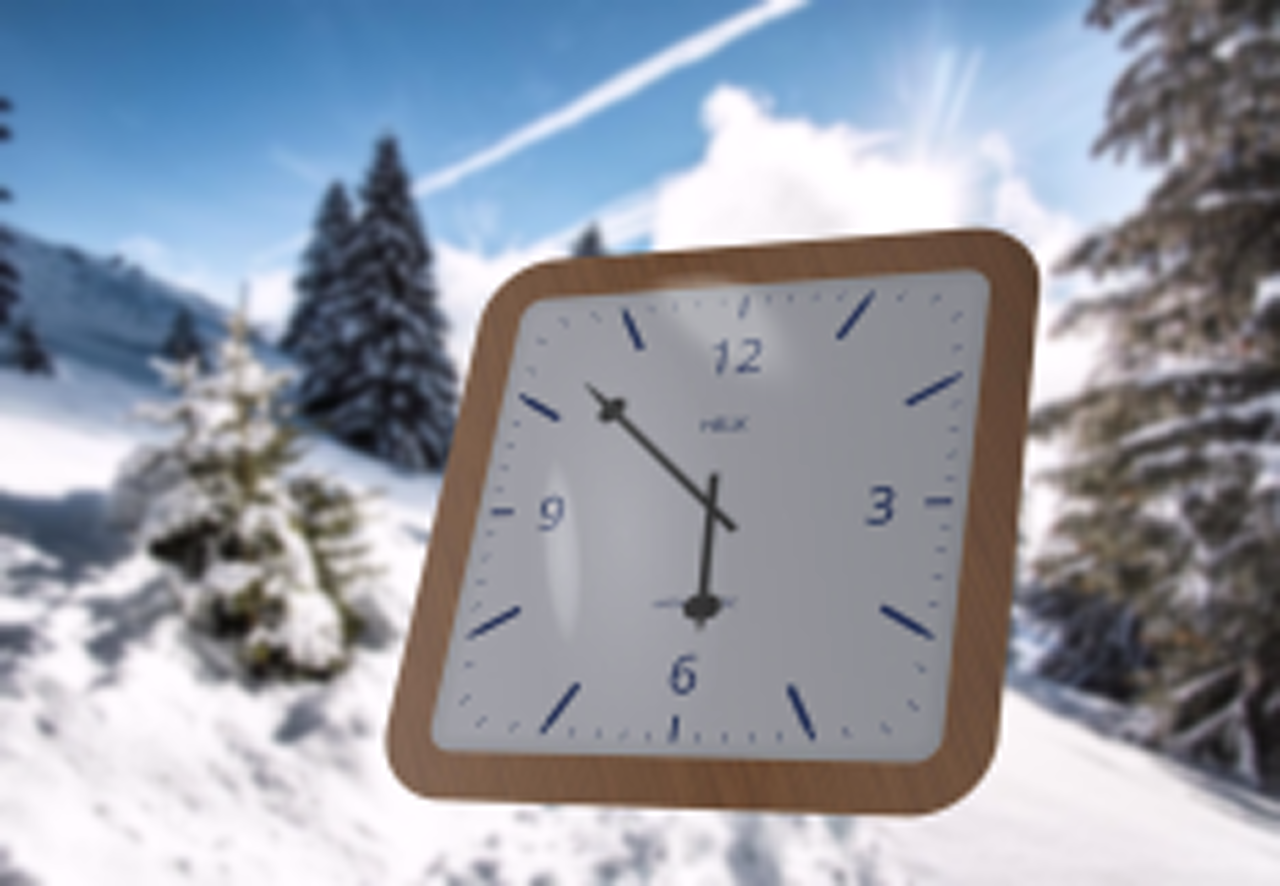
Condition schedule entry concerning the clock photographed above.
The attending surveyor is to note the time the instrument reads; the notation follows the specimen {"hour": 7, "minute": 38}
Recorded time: {"hour": 5, "minute": 52}
